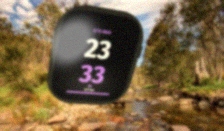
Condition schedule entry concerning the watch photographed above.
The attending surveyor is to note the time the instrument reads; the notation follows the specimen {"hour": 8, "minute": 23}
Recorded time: {"hour": 23, "minute": 33}
